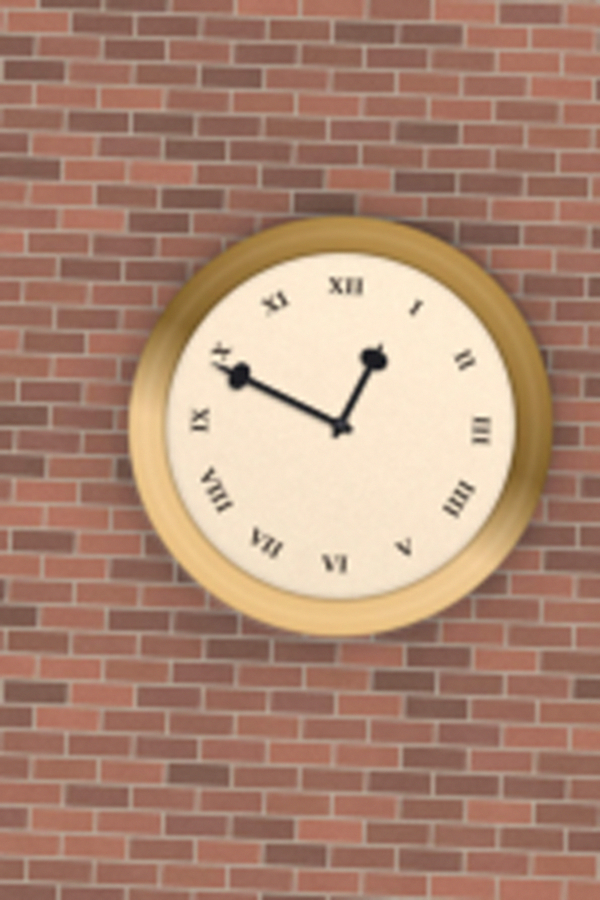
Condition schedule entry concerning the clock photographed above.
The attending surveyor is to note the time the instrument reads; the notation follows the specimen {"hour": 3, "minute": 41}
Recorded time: {"hour": 12, "minute": 49}
